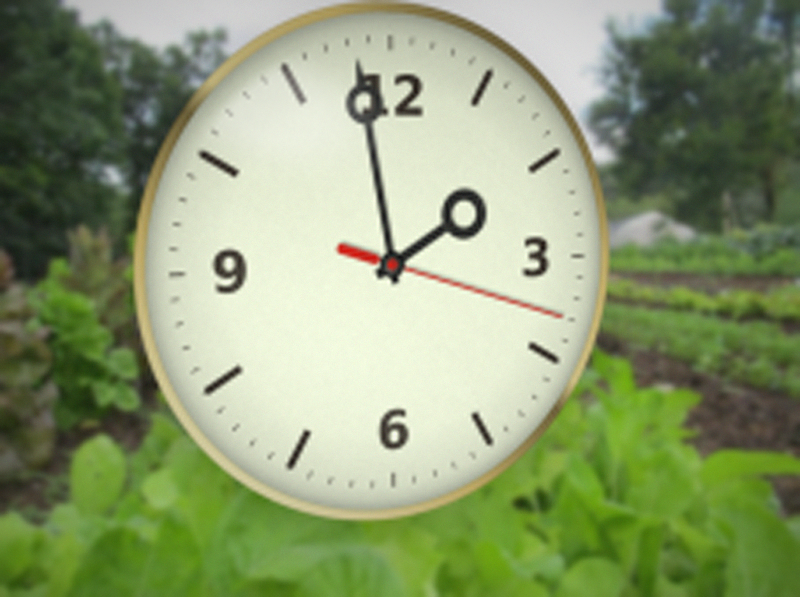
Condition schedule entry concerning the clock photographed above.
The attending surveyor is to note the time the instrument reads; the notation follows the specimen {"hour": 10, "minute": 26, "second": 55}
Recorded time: {"hour": 1, "minute": 58, "second": 18}
